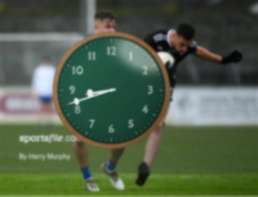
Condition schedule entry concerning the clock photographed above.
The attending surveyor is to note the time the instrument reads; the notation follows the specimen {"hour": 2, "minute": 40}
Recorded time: {"hour": 8, "minute": 42}
